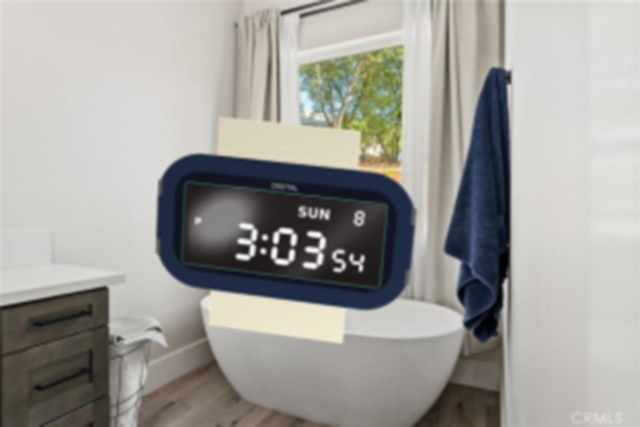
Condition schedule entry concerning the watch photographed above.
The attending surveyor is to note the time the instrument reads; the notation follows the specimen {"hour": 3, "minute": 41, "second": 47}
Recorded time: {"hour": 3, "minute": 3, "second": 54}
